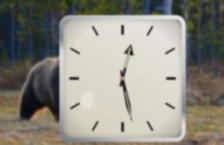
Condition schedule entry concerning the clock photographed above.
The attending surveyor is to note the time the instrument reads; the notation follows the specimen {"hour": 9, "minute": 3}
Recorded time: {"hour": 12, "minute": 28}
